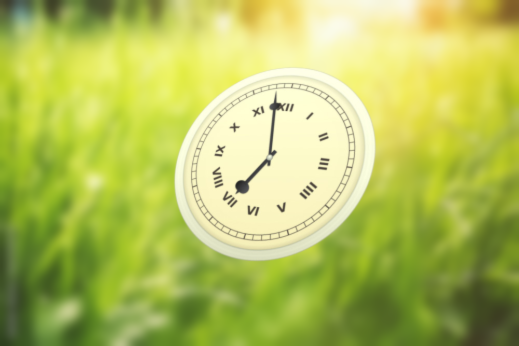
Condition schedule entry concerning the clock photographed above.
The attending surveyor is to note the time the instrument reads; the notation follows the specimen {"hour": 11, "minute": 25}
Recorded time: {"hour": 6, "minute": 58}
